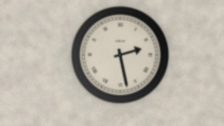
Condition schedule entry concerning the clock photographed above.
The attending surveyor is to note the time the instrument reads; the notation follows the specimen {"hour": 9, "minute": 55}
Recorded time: {"hour": 2, "minute": 28}
